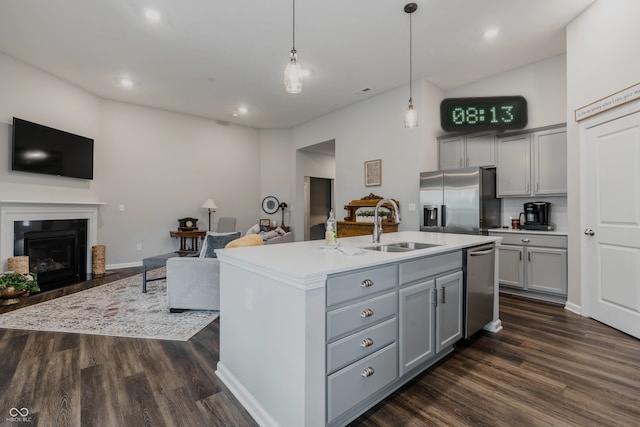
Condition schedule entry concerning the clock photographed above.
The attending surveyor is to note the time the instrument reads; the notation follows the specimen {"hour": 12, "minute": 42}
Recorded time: {"hour": 8, "minute": 13}
